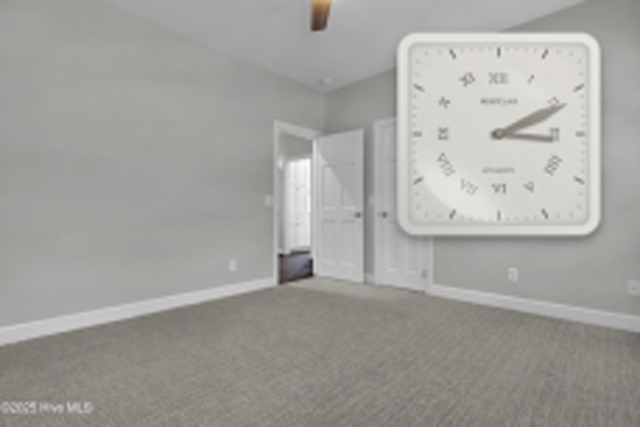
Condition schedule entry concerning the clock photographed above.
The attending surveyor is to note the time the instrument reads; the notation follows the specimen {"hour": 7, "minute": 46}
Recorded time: {"hour": 3, "minute": 11}
